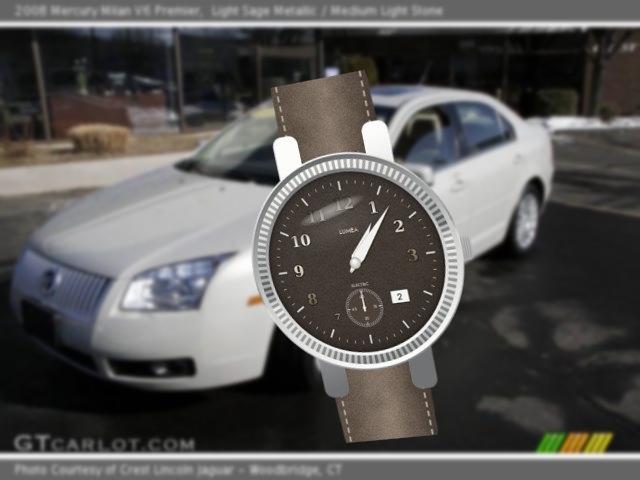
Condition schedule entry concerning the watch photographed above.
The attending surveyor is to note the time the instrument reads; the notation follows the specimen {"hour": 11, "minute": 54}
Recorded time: {"hour": 1, "minute": 7}
